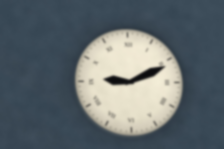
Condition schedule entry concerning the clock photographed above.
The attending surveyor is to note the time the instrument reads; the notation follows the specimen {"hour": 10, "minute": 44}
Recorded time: {"hour": 9, "minute": 11}
